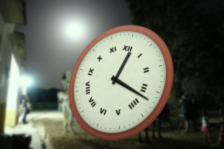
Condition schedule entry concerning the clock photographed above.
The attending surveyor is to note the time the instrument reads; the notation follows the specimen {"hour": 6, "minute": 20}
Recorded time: {"hour": 12, "minute": 17}
